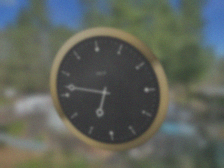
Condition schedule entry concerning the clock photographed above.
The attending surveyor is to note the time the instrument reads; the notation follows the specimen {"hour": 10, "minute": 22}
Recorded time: {"hour": 6, "minute": 47}
